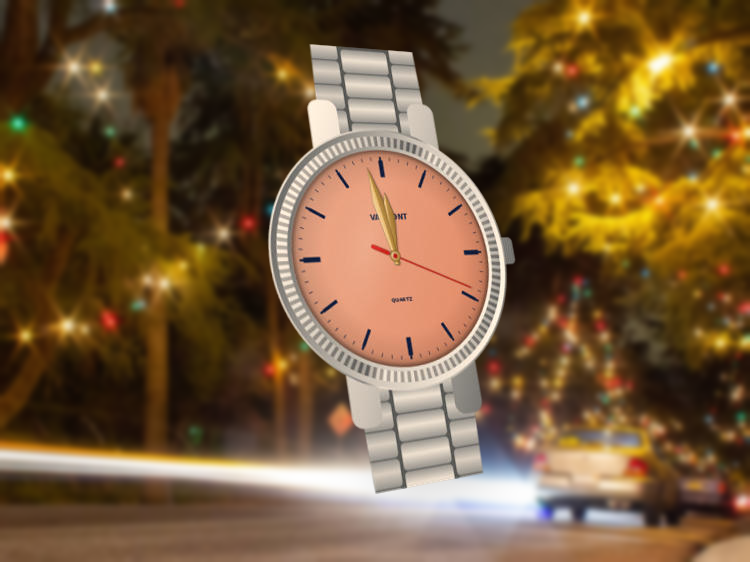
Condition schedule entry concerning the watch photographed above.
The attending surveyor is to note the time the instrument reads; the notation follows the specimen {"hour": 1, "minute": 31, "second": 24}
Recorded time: {"hour": 11, "minute": 58, "second": 19}
